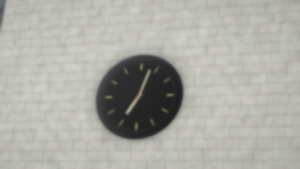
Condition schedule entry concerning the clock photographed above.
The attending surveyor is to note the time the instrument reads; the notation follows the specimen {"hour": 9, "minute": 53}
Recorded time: {"hour": 7, "minute": 3}
